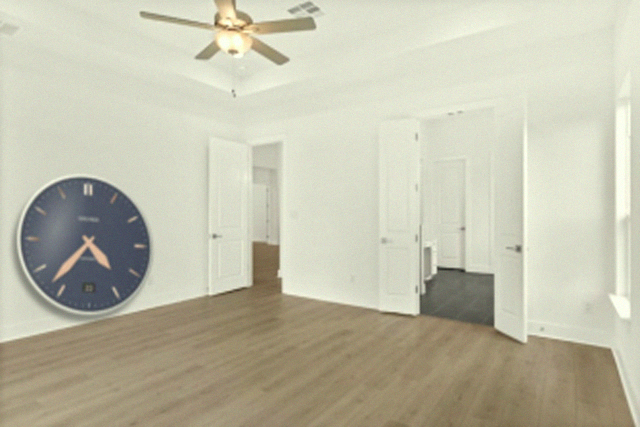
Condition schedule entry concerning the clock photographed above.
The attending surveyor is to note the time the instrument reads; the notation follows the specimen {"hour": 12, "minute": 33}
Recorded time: {"hour": 4, "minute": 37}
